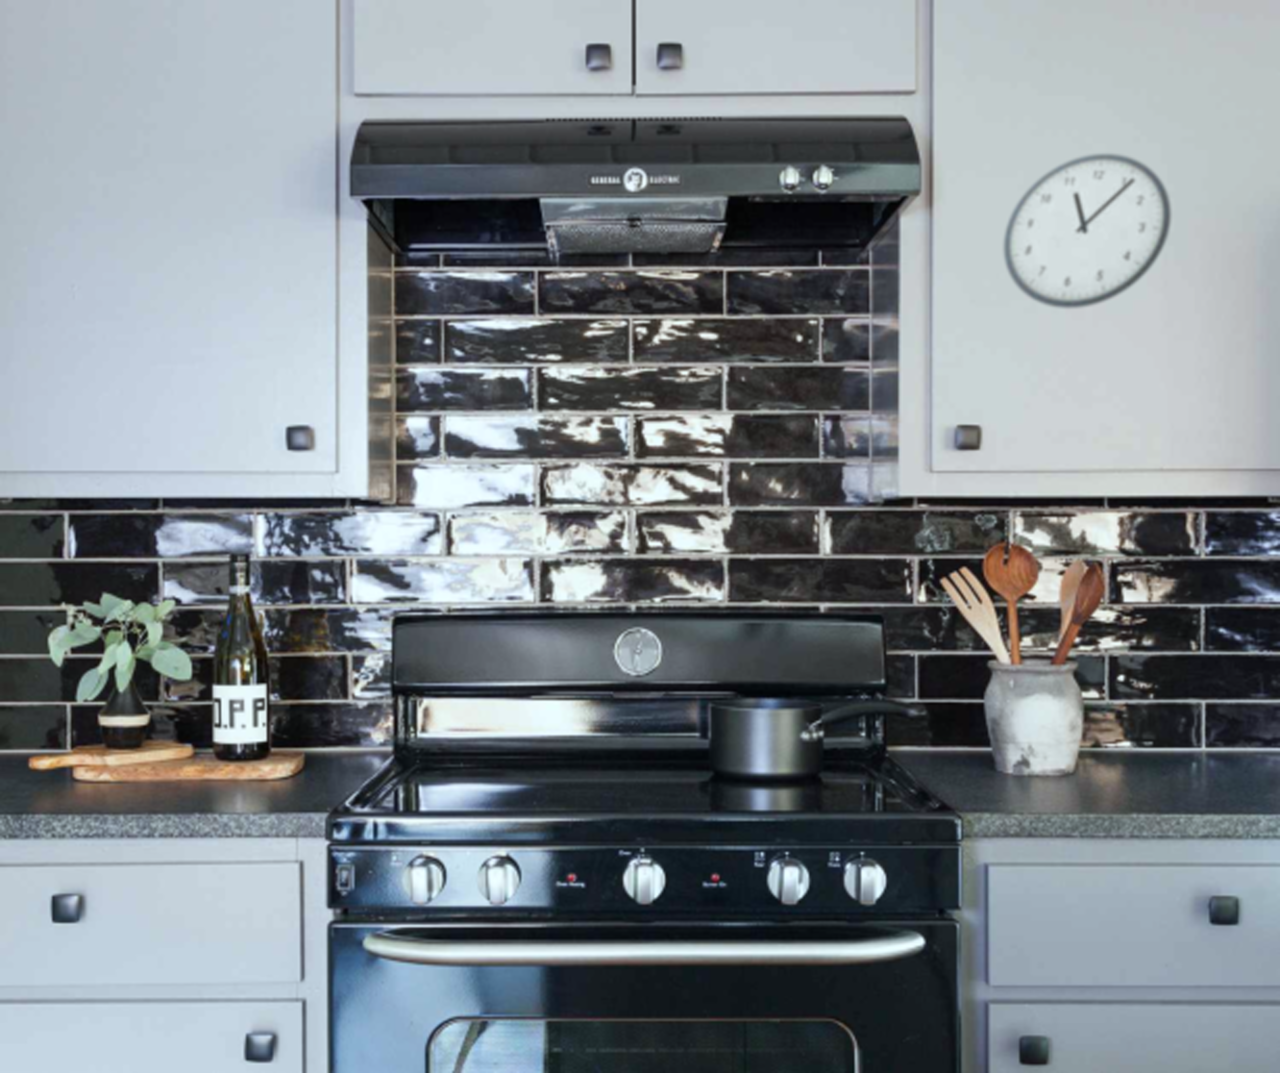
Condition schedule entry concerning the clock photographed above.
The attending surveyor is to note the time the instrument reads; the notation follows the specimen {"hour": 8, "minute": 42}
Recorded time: {"hour": 11, "minute": 6}
